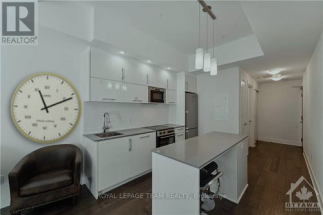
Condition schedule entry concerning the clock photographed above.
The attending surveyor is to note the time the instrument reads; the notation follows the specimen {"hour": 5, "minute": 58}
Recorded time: {"hour": 11, "minute": 11}
